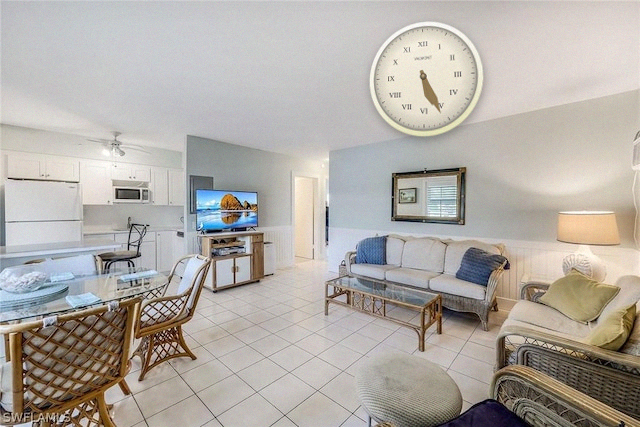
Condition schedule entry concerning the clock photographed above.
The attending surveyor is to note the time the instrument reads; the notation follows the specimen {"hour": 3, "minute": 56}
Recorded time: {"hour": 5, "minute": 26}
